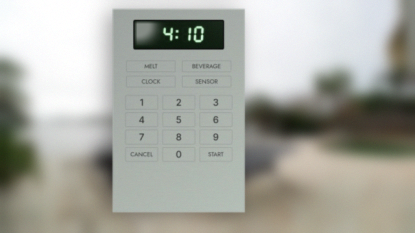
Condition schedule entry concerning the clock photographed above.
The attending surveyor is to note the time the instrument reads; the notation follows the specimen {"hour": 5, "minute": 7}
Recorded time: {"hour": 4, "minute": 10}
